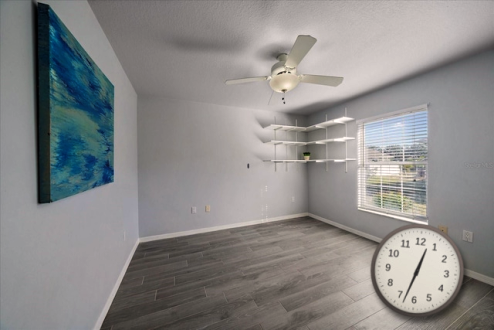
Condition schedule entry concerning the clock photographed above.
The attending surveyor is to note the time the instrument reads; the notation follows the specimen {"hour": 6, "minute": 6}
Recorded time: {"hour": 12, "minute": 33}
